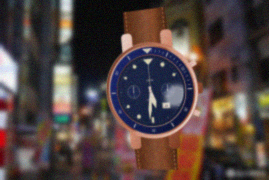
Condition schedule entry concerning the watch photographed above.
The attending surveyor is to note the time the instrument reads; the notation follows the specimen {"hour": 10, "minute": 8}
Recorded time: {"hour": 5, "minute": 31}
